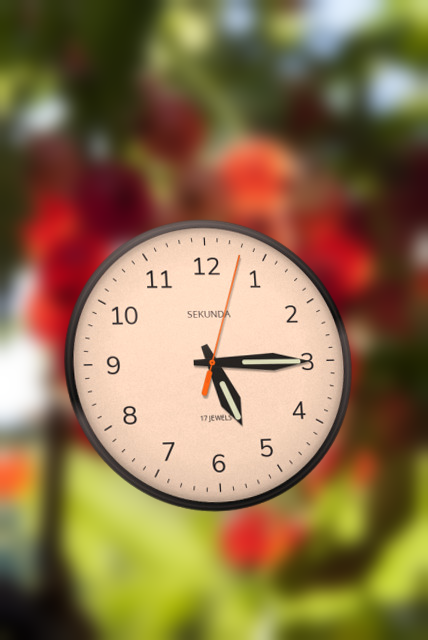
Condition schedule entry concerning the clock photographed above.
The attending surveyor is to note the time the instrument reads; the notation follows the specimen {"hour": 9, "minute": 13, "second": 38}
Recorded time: {"hour": 5, "minute": 15, "second": 3}
